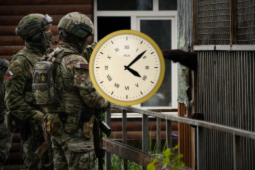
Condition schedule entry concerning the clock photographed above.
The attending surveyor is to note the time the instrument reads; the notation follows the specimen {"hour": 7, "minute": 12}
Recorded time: {"hour": 4, "minute": 8}
